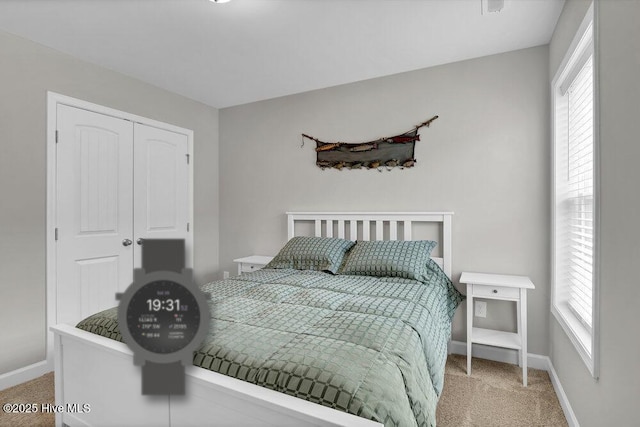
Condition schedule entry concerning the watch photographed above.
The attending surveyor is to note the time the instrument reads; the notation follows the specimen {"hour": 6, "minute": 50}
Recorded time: {"hour": 19, "minute": 31}
